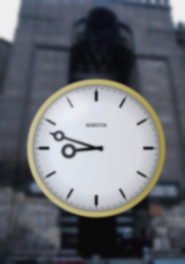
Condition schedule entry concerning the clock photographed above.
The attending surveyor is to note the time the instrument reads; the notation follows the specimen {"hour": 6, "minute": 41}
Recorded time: {"hour": 8, "minute": 48}
